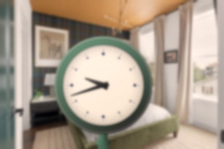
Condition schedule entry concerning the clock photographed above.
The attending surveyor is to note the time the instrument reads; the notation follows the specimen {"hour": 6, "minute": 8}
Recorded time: {"hour": 9, "minute": 42}
